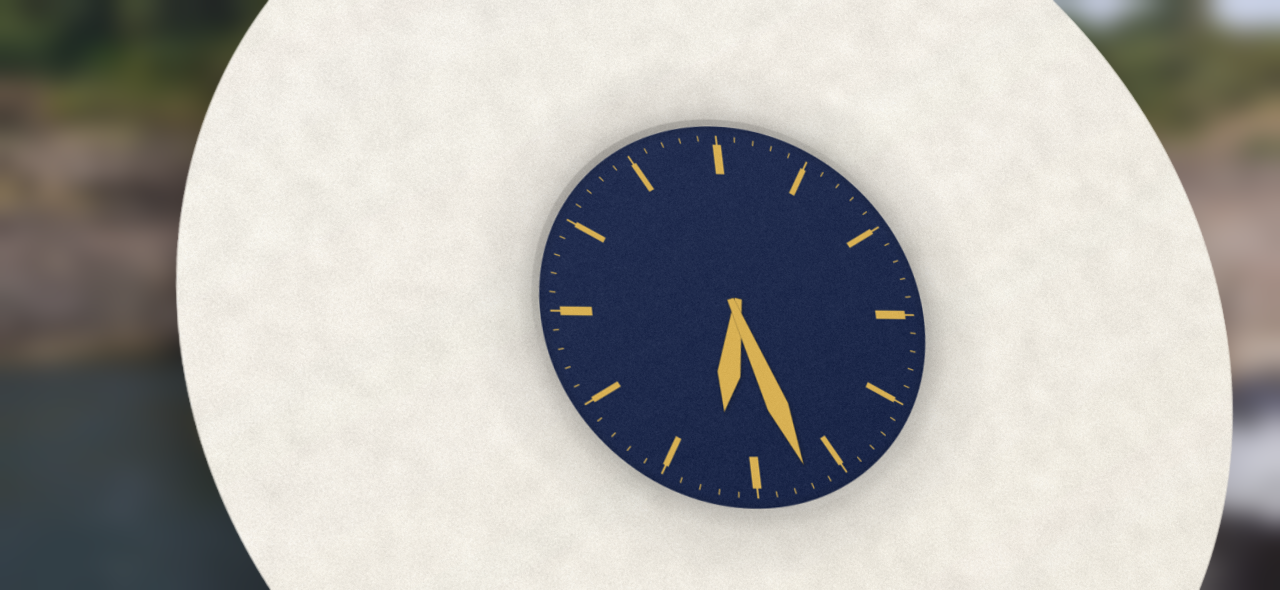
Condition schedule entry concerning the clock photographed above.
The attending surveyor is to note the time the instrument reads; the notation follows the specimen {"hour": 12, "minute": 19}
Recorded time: {"hour": 6, "minute": 27}
